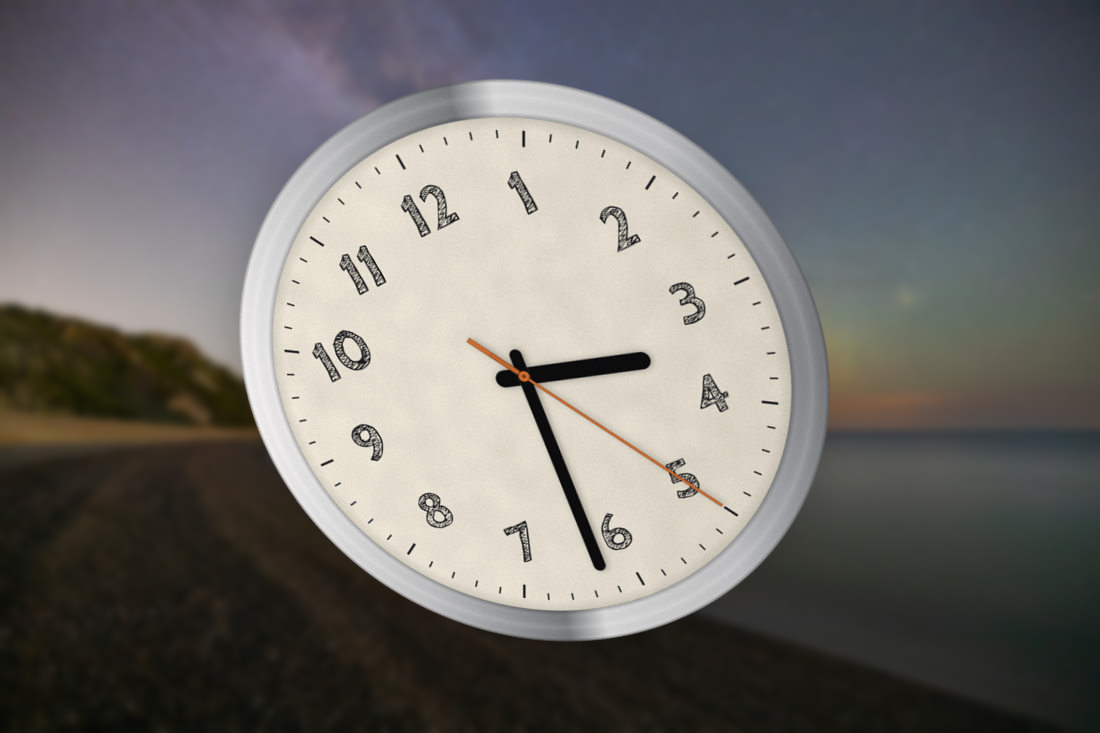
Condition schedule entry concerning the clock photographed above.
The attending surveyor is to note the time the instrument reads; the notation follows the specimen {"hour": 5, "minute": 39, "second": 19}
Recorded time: {"hour": 3, "minute": 31, "second": 25}
